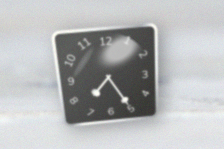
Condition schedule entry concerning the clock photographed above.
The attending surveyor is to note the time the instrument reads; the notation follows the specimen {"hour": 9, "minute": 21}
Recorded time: {"hour": 7, "minute": 25}
